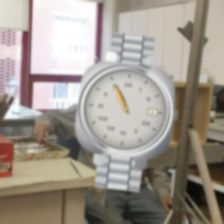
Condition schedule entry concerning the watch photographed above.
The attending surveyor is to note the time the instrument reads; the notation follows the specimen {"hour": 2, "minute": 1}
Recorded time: {"hour": 10, "minute": 55}
